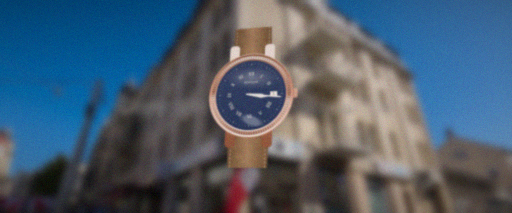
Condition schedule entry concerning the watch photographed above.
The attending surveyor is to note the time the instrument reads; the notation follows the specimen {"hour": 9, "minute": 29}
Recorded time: {"hour": 3, "minute": 16}
